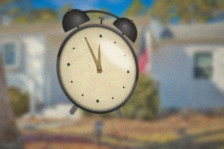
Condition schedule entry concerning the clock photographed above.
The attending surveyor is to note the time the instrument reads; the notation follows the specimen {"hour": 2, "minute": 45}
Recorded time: {"hour": 11, "minute": 55}
